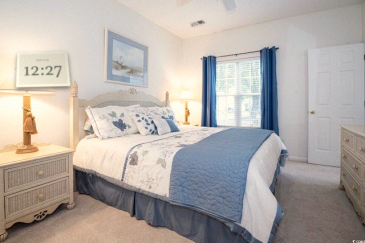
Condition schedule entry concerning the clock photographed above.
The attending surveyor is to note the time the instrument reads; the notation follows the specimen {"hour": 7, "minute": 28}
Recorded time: {"hour": 12, "minute": 27}
